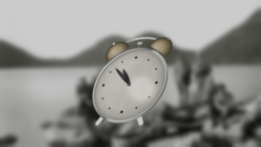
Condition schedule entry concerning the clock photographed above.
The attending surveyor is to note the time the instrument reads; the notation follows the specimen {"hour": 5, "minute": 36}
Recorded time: {"hour": 10, "minute": 52}
